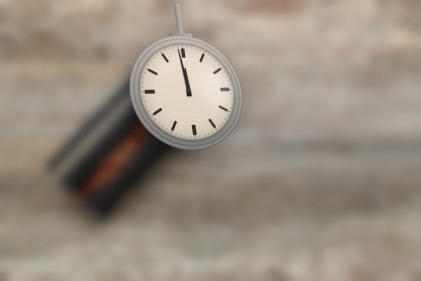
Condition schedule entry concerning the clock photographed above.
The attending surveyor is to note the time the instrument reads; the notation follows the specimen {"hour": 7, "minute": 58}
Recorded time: {"hour": 11, "minute": 59}
